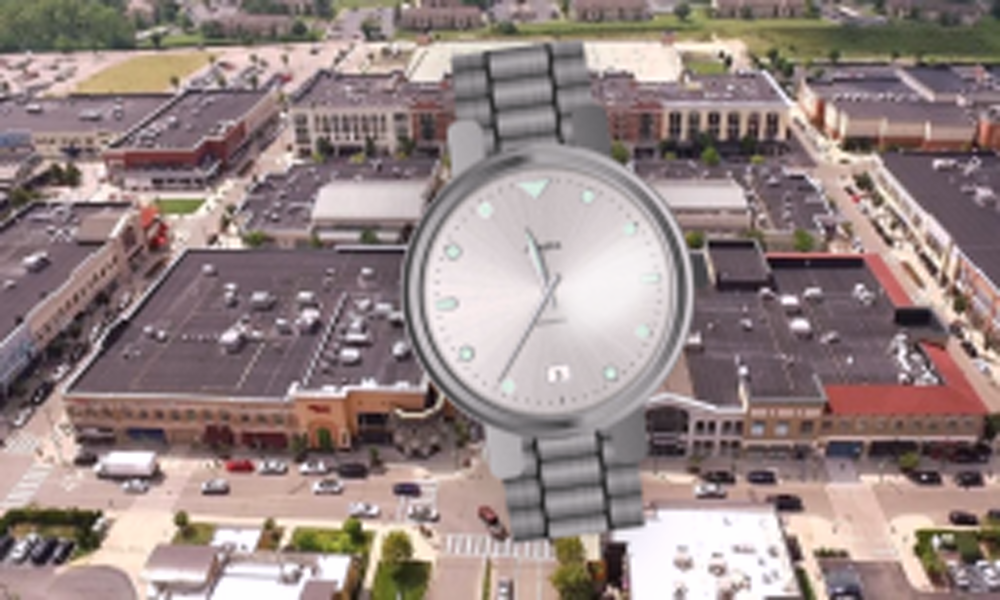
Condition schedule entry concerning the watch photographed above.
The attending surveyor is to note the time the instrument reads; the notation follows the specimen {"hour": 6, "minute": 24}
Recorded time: {"hour": 11, "minute": 36}
